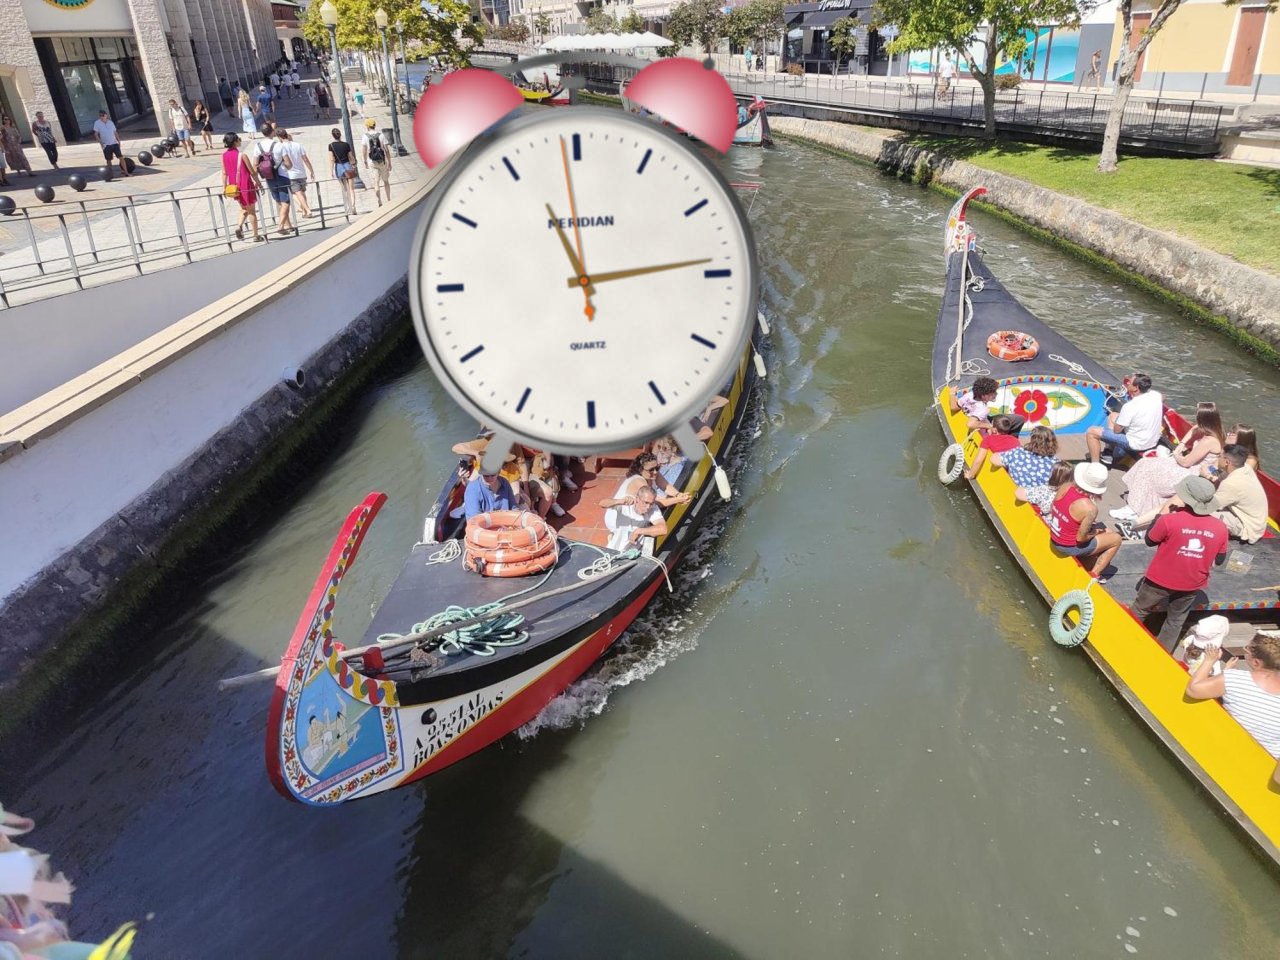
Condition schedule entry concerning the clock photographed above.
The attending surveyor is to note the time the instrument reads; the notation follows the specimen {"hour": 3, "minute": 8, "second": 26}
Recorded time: {"hour": 11, "minute": 13, "second": 59}
